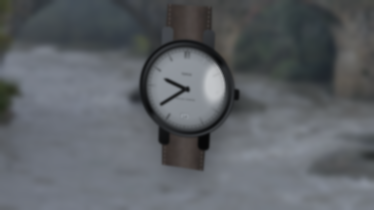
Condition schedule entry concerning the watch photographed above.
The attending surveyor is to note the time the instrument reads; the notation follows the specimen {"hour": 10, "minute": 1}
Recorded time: {"hour": 9, "minute": 39}
